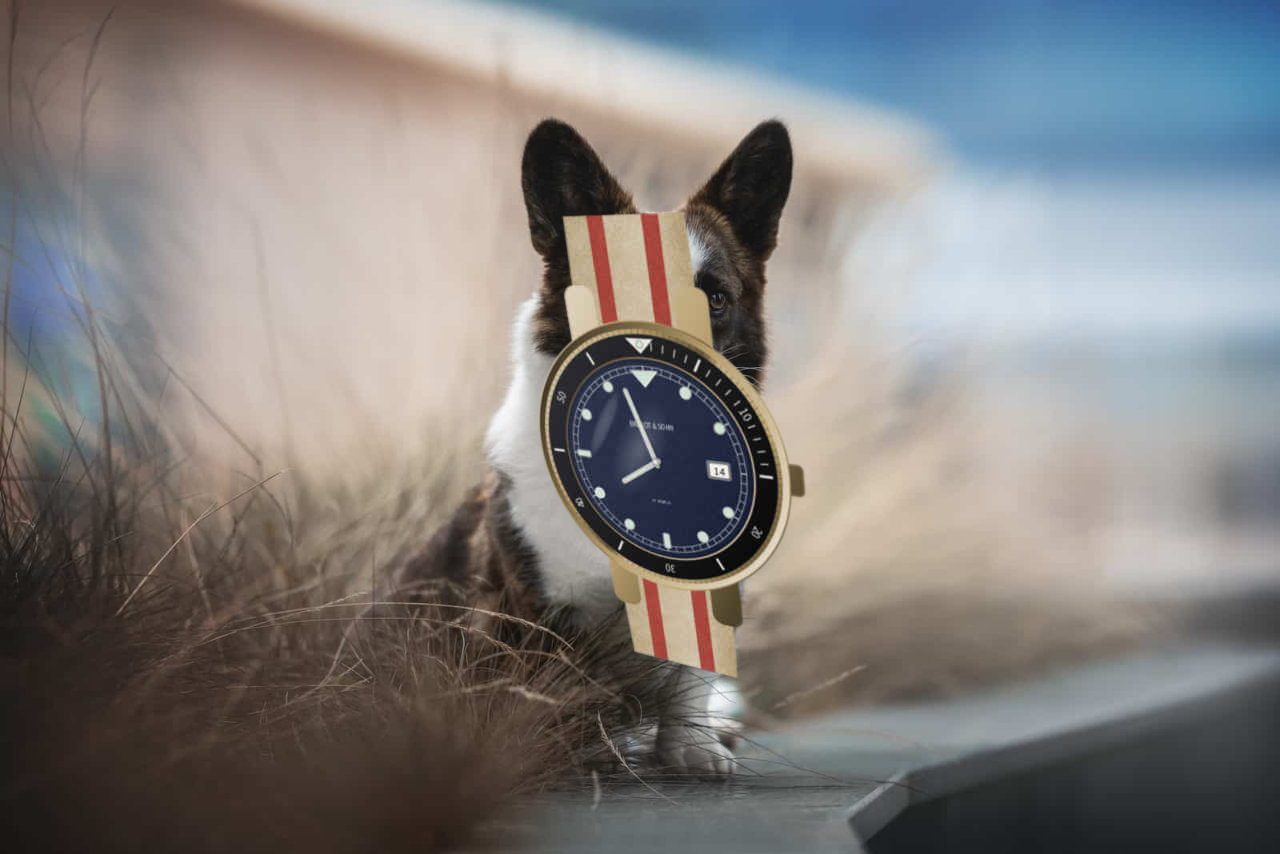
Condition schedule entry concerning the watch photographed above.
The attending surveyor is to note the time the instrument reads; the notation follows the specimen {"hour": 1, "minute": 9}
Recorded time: {"hour": 7, "minute": 57}
